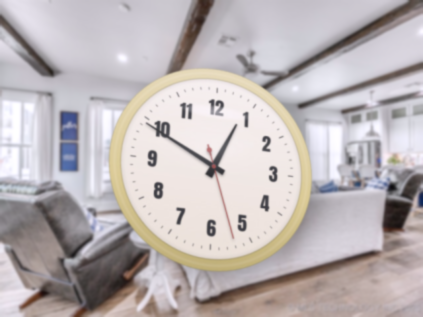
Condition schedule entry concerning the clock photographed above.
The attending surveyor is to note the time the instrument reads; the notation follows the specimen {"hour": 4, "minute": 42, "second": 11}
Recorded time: {"hour": 12, "minute": 49, "second": 27}
